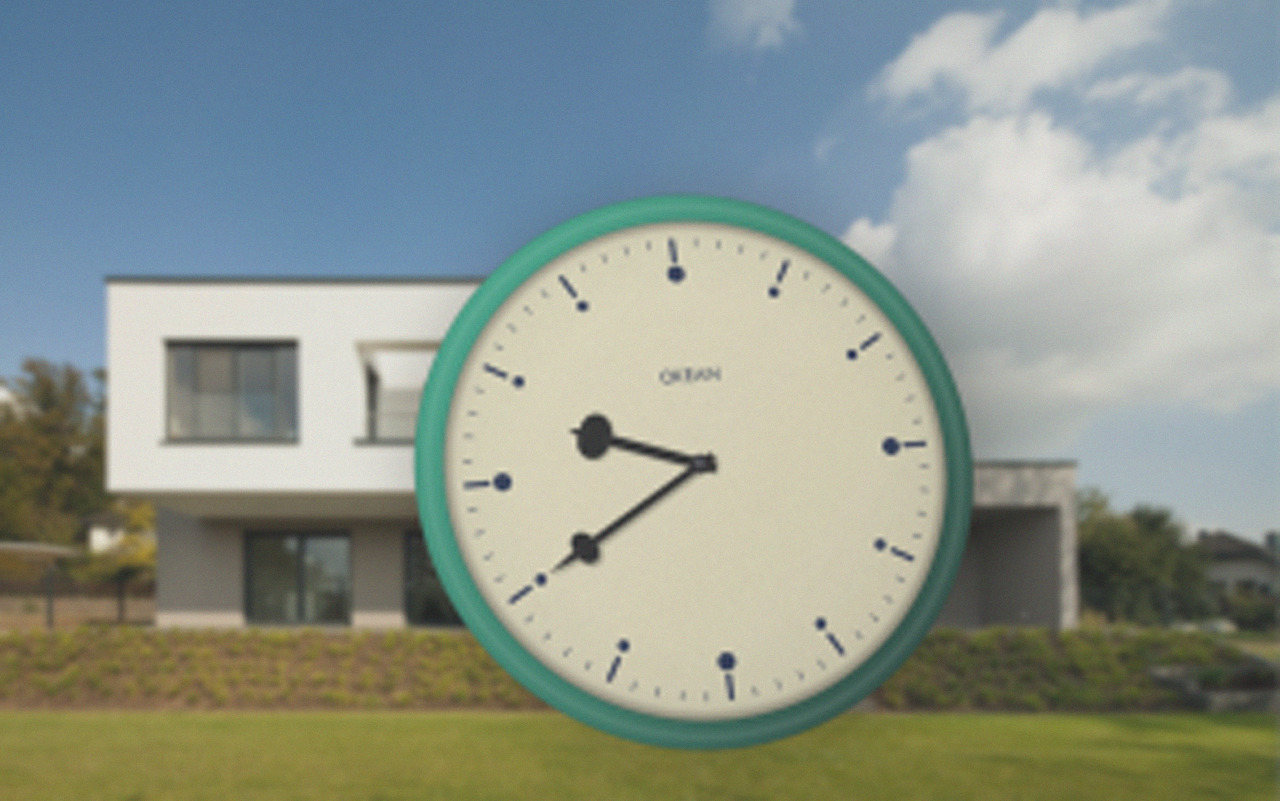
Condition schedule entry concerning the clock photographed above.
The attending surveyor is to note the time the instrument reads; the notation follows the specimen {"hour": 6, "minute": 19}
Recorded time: {"hour": 9, "minute": 40}
